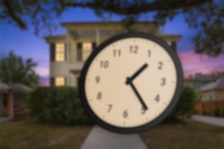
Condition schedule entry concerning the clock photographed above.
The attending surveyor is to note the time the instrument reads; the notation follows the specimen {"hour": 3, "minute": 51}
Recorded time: {"hour": 1, "minute": 24}
